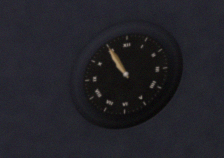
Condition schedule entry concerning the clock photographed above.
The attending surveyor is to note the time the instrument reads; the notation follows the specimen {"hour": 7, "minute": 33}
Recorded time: {"hour": 10, "minute": 55}
